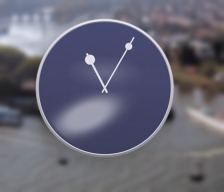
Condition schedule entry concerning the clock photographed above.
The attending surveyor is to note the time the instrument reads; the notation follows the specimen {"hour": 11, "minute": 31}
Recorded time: {"hour": 11, "minute": 5}
